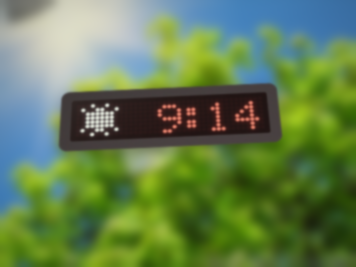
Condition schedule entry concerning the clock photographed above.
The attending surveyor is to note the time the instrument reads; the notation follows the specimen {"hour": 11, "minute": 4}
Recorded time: {"hour": 9, "minute": 14}
